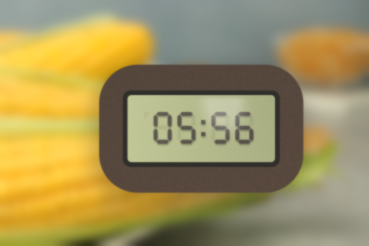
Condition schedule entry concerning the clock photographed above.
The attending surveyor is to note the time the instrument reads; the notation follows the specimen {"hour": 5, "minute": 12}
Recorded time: {"hour": 5, "minute": 56}
